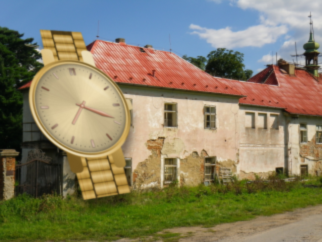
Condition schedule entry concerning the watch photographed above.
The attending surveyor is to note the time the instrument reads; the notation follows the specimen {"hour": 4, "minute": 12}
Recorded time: {"hour": 7, "minute": 19}
